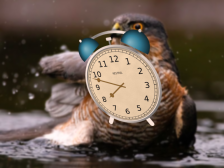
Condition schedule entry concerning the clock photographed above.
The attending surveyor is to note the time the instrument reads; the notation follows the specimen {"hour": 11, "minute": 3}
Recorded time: {"hour": 7, "minute": 48}
